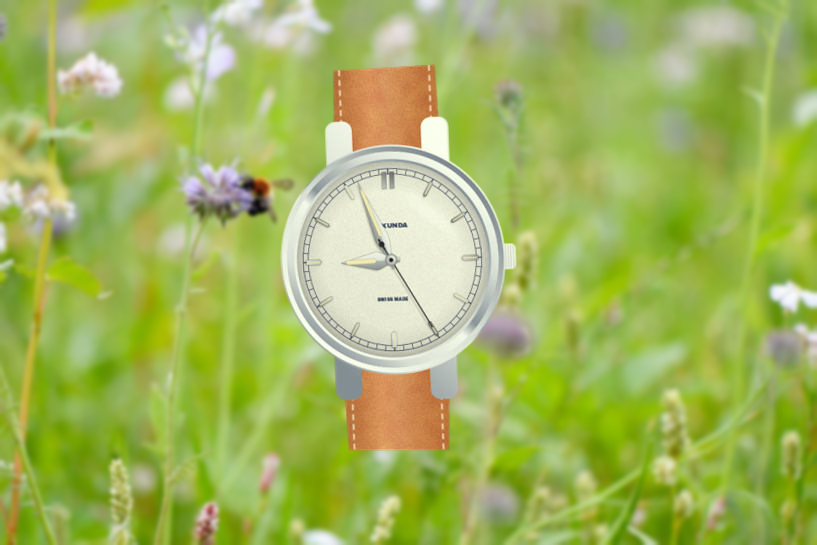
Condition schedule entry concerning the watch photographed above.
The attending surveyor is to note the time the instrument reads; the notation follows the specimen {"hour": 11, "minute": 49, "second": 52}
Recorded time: {"hour": 8, "minute": 56, "second": 25}
